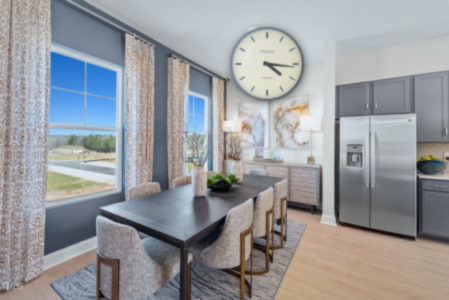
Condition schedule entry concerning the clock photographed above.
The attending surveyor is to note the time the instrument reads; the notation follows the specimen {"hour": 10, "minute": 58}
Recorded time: {"hour": 4, "minute": 16}
